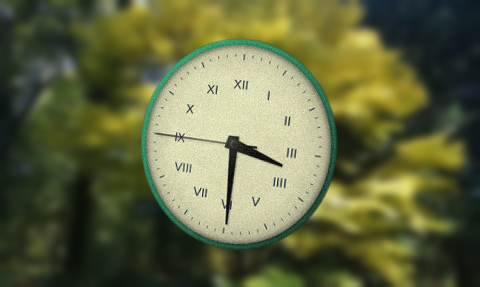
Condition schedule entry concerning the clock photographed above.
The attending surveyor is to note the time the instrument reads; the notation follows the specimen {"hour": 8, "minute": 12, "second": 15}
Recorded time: {"hour": 3, "minute": 29, "second": 45}
